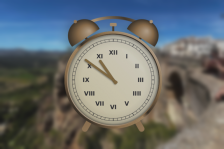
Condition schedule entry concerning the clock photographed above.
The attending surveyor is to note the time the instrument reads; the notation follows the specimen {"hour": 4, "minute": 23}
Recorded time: {"hour": 10, "minute": 51}
